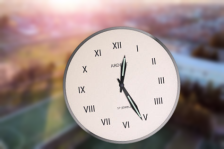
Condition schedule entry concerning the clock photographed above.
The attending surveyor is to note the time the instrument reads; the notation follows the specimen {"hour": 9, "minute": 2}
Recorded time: {"hour": 12, "minute": 26}
